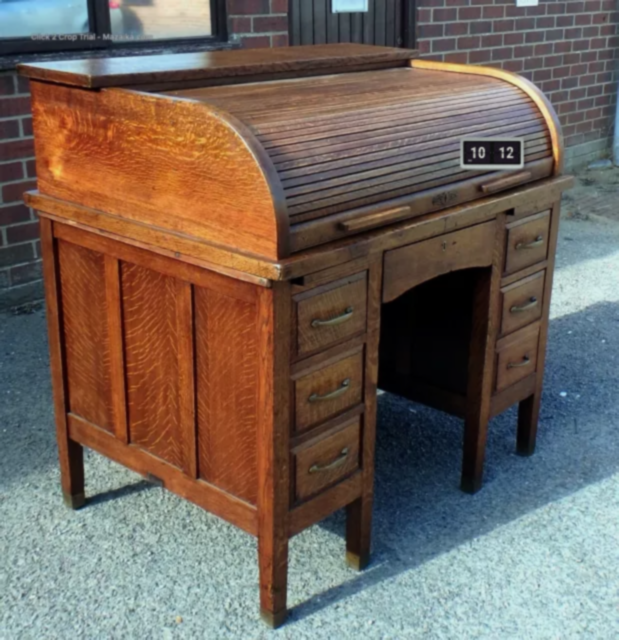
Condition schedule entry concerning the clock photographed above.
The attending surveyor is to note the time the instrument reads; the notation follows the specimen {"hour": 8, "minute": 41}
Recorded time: {"hour": 10, "minute": 12}
